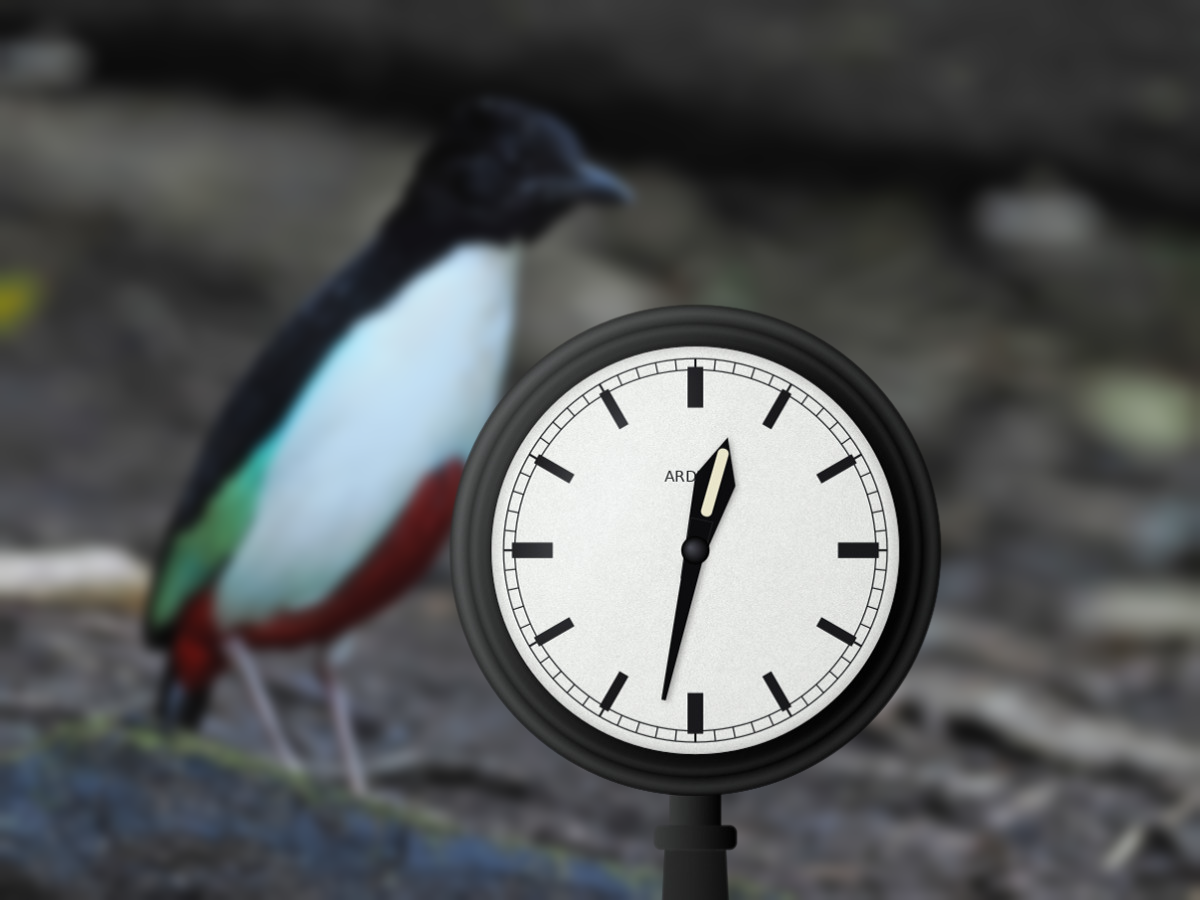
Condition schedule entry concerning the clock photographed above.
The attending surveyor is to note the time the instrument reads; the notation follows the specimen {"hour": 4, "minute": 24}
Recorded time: {"hour": 12, "minute": 32}
